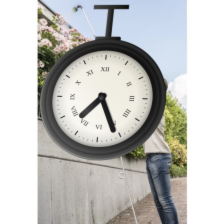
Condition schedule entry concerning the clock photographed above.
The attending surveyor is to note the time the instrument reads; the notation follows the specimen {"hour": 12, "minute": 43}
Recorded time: {"hour": 7, "minute": 26}
